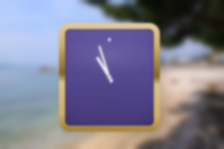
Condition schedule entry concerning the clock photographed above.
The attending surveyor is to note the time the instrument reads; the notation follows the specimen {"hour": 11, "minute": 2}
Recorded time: {"hour": 10, "minute": 57}
